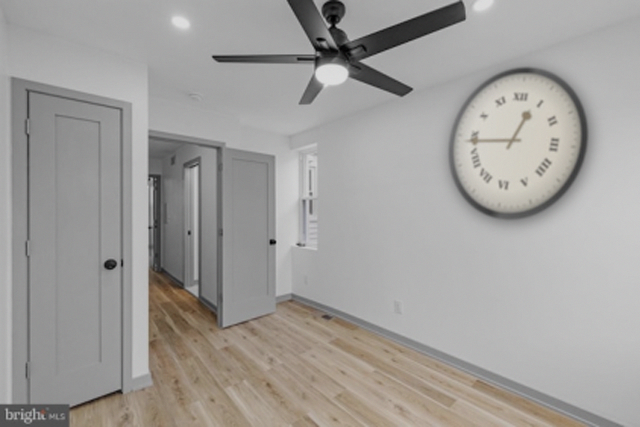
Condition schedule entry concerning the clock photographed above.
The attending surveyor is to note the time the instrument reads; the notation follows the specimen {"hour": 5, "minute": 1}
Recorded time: {"hour": 12, "minute": 44}
